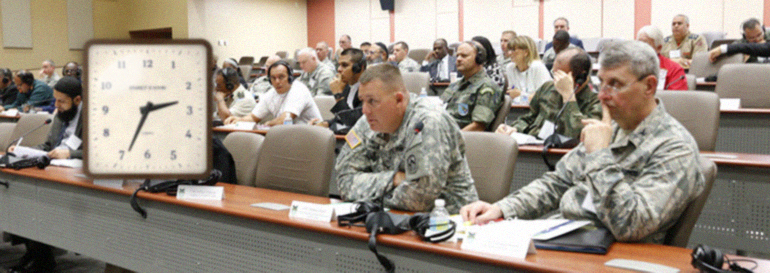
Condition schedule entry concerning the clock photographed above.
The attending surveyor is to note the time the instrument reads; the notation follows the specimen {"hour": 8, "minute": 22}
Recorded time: {"hour": 2, "minute": 34}
